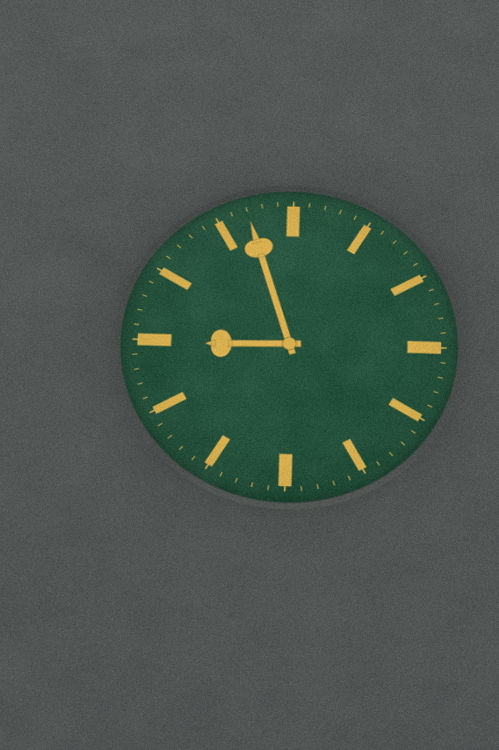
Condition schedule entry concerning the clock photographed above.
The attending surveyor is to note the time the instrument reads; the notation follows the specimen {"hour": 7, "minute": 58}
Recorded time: {"hour": 8, "minute": 57}
